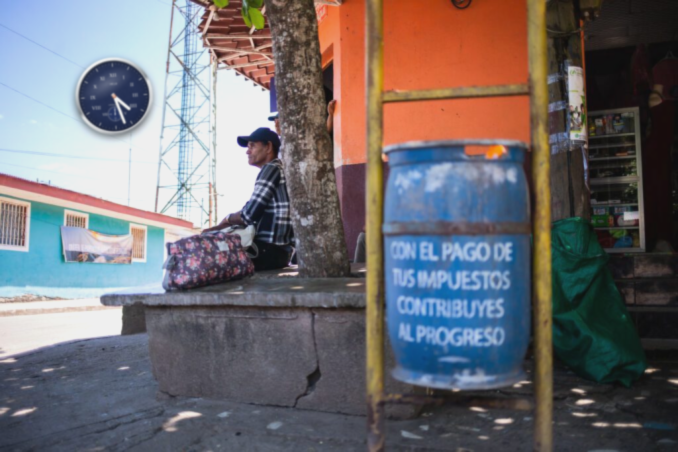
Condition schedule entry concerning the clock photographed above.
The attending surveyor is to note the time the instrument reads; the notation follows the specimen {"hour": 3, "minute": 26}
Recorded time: {"hour": 4, "minute": 27}
